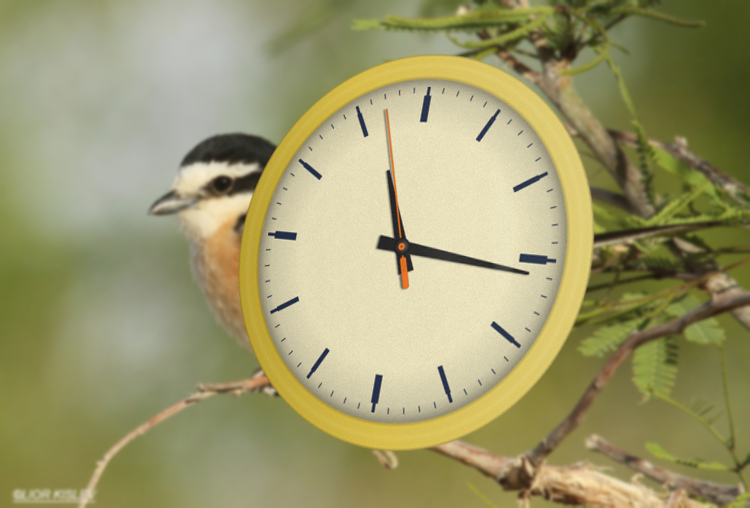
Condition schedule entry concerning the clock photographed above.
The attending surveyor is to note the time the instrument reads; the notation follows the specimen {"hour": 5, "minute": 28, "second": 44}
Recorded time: {"hour": 11, "minute": 15, "second": 57}
